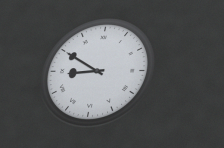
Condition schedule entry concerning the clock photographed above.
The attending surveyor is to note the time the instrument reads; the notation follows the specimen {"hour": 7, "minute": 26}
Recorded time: {"hour": 8, "minute": 50}
